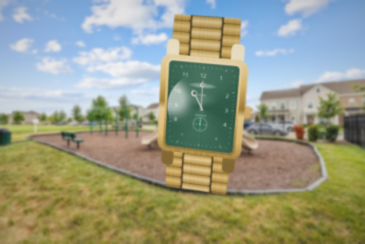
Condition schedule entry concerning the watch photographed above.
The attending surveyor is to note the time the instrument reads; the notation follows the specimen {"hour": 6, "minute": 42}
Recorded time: {"hour": 11, "minute": 0}
